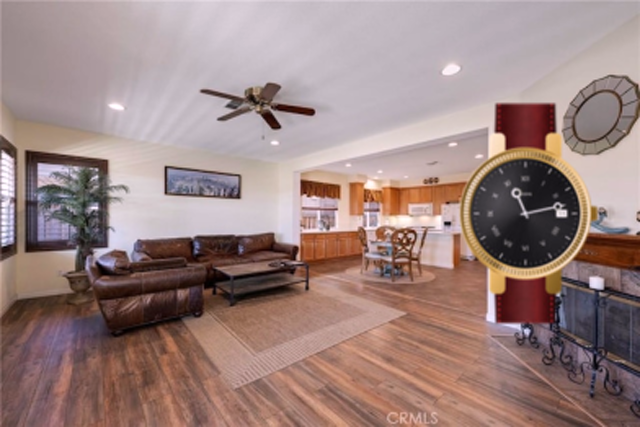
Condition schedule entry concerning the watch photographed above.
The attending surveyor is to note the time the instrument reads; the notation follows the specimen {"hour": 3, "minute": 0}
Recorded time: {"hour": 11, "minute": 13}
